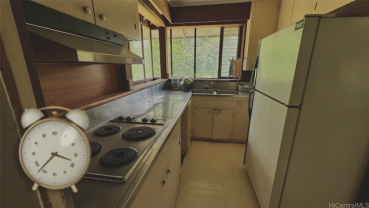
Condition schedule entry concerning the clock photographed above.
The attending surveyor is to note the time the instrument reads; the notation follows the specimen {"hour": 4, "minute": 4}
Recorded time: {"hour": 3, "minute": 37}
